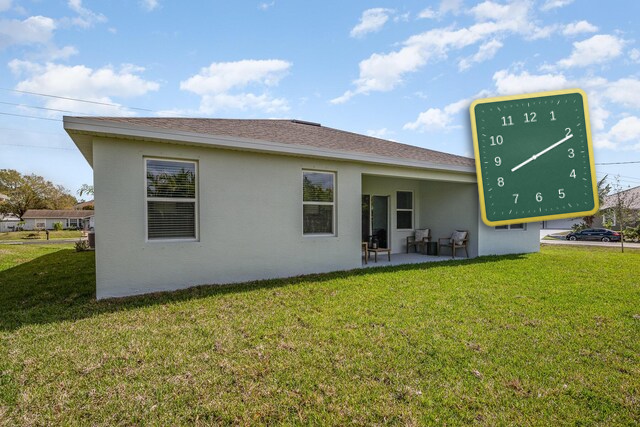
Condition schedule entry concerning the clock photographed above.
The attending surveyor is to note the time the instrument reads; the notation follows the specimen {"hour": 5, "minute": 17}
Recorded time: {"hour": 8, "minute": 11}
